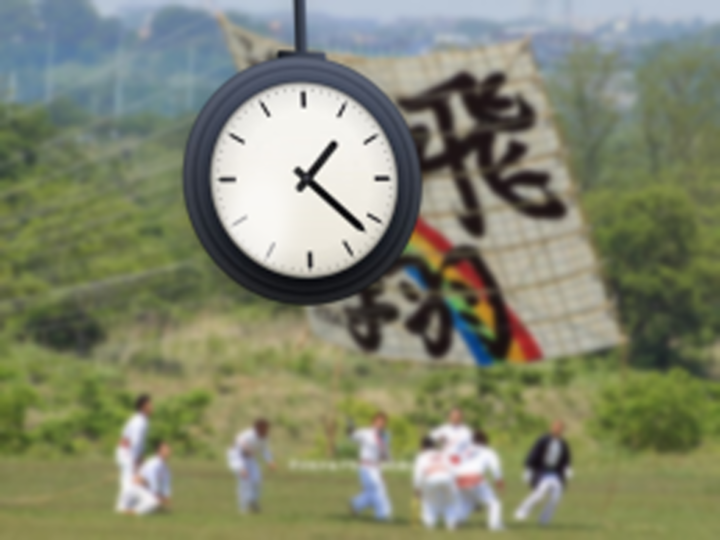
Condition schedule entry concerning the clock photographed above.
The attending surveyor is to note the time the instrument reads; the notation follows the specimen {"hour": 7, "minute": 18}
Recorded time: {"hour": 1, "minute": 22}
